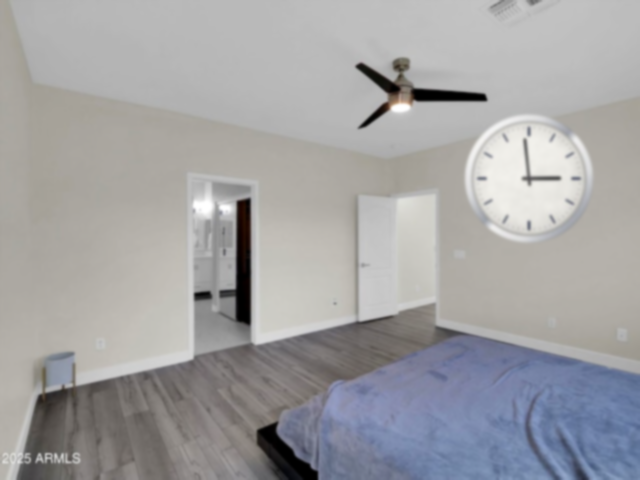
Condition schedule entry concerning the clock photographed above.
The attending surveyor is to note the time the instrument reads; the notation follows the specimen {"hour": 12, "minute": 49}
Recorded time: {"hour": 2, "minute": 59}
